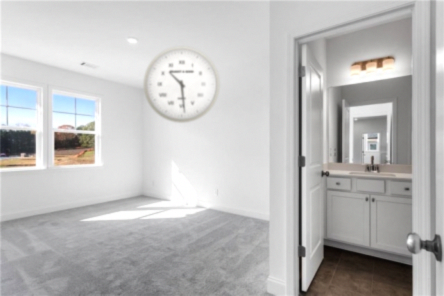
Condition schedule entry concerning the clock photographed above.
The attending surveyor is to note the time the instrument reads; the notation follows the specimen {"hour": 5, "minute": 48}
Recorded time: {"hour": 10, "minute": 29}
